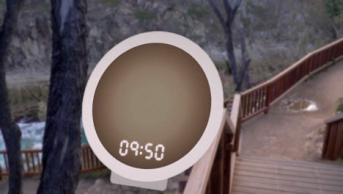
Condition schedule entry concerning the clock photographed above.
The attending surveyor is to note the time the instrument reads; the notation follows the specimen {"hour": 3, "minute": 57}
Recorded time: {"hour": 9, "minute": 50}
